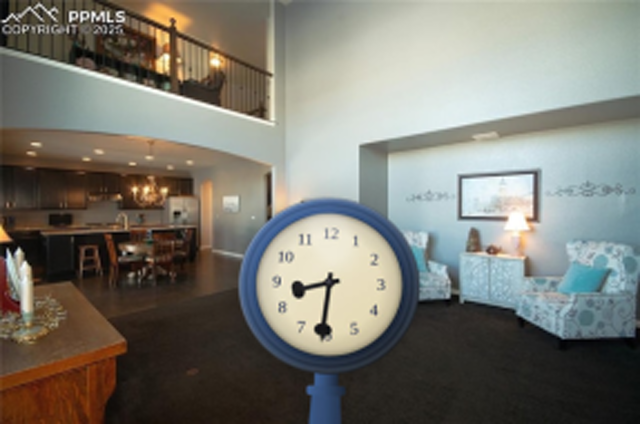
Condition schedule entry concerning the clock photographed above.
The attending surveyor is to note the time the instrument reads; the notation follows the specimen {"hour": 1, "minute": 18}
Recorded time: {"hour": 8, "minute": 31}
